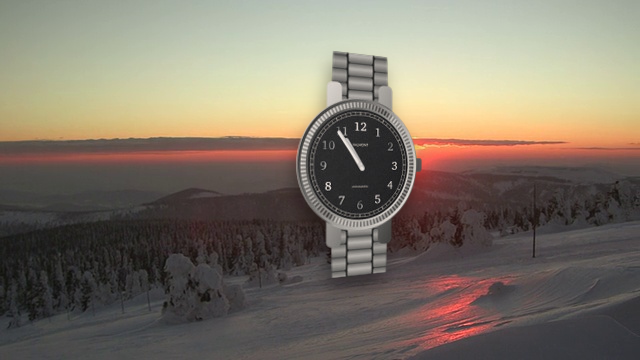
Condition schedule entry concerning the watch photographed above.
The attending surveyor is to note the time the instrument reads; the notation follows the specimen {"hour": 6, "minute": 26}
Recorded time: {"hour": 10, "minute": 54}
